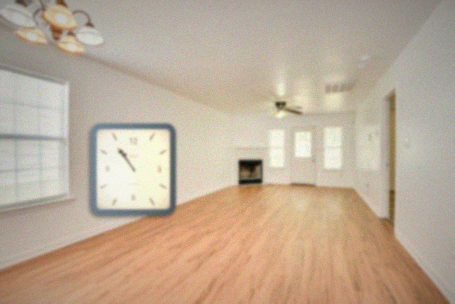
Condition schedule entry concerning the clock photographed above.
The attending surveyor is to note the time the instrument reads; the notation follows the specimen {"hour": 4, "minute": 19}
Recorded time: {"hour": 10, "minute": 54}
